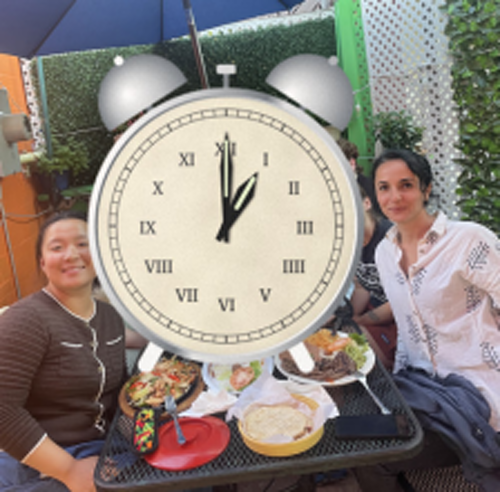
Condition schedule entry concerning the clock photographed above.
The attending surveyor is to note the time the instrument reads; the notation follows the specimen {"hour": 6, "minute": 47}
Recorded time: {"hour": 1, "minute": 0}
